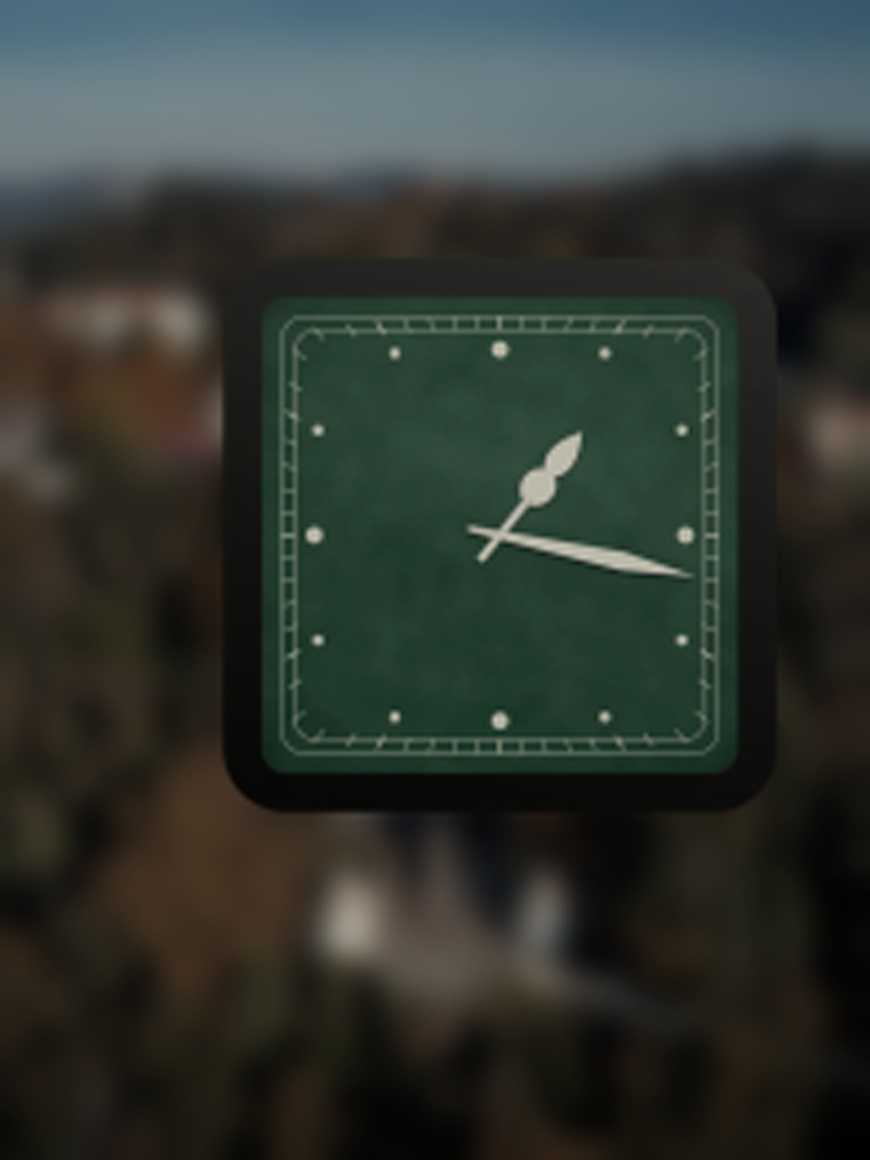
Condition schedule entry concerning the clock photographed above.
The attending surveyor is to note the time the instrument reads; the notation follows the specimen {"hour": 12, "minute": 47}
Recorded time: {"hour": 1, "minute": 17}
